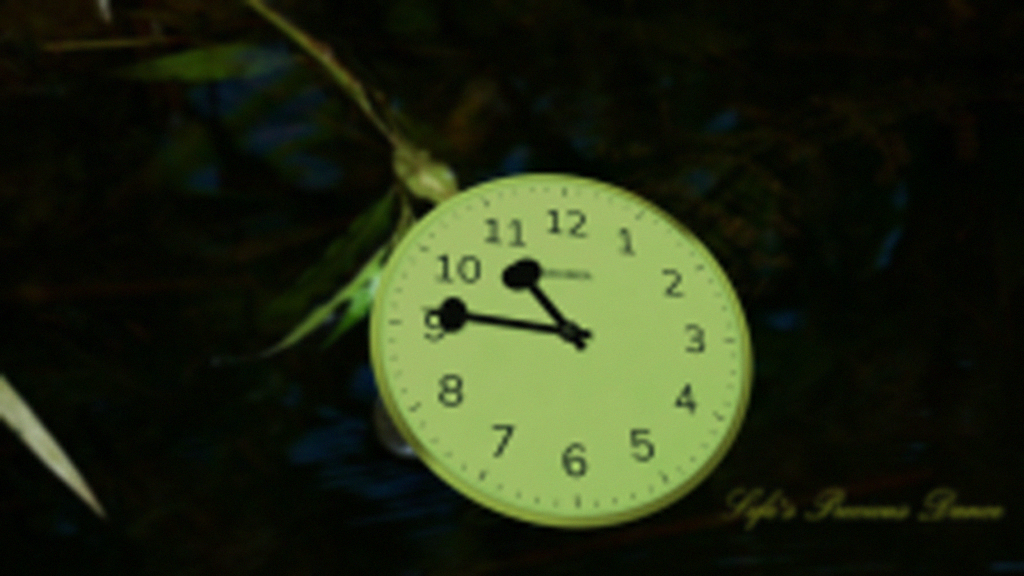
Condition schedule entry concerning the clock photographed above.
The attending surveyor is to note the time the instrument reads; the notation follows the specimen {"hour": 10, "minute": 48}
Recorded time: {"hour": 10, "minute": 46}
